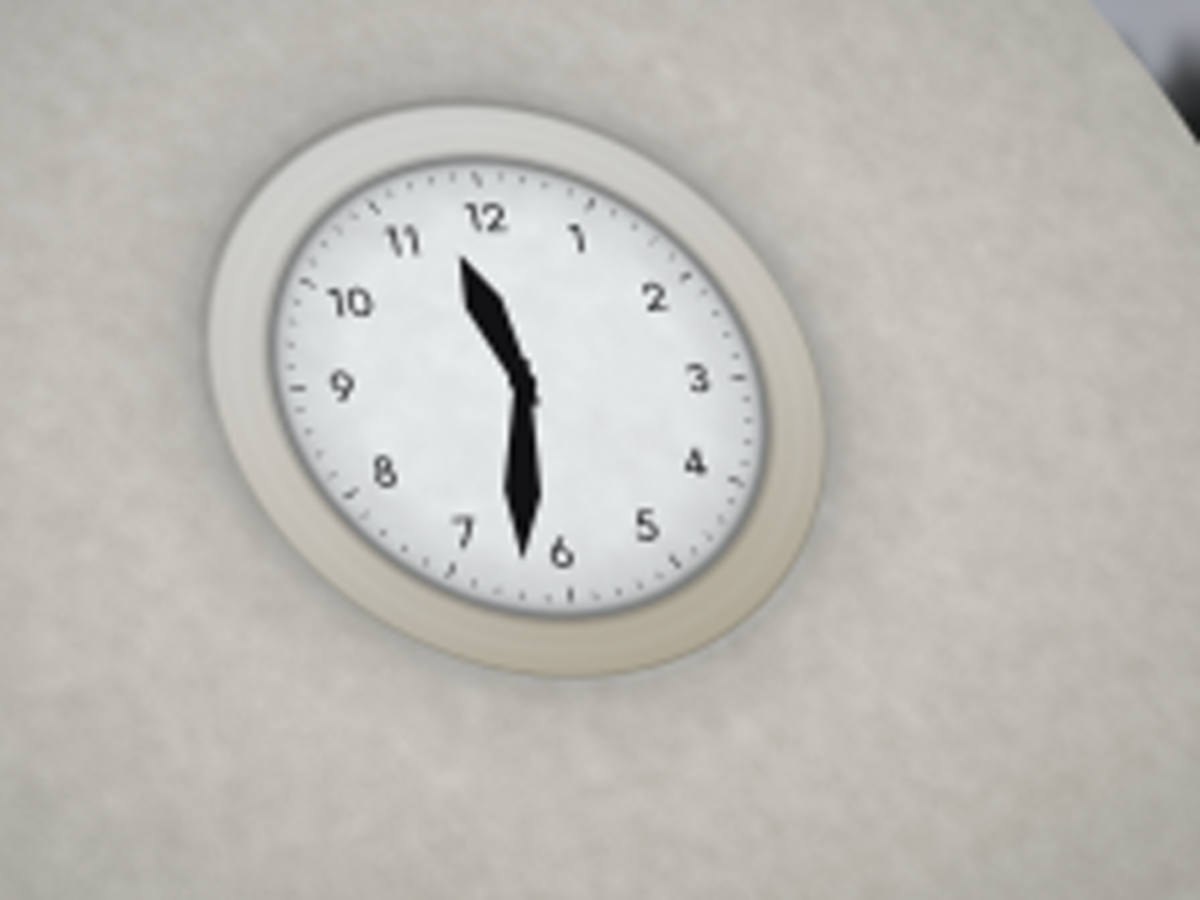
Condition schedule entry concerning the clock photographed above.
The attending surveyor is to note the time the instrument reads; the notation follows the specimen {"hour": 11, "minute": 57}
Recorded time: {"hour": 11, "minute": 32}
